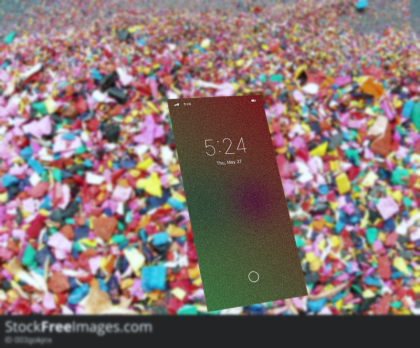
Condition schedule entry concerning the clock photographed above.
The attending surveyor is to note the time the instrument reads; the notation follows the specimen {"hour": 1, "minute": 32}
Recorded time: {"hour": 5, "minute": 24}
